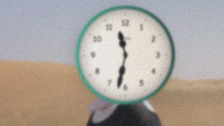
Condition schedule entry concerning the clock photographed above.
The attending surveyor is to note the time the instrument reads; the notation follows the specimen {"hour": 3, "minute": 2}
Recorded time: {"hour": 11, "minute": 32}
